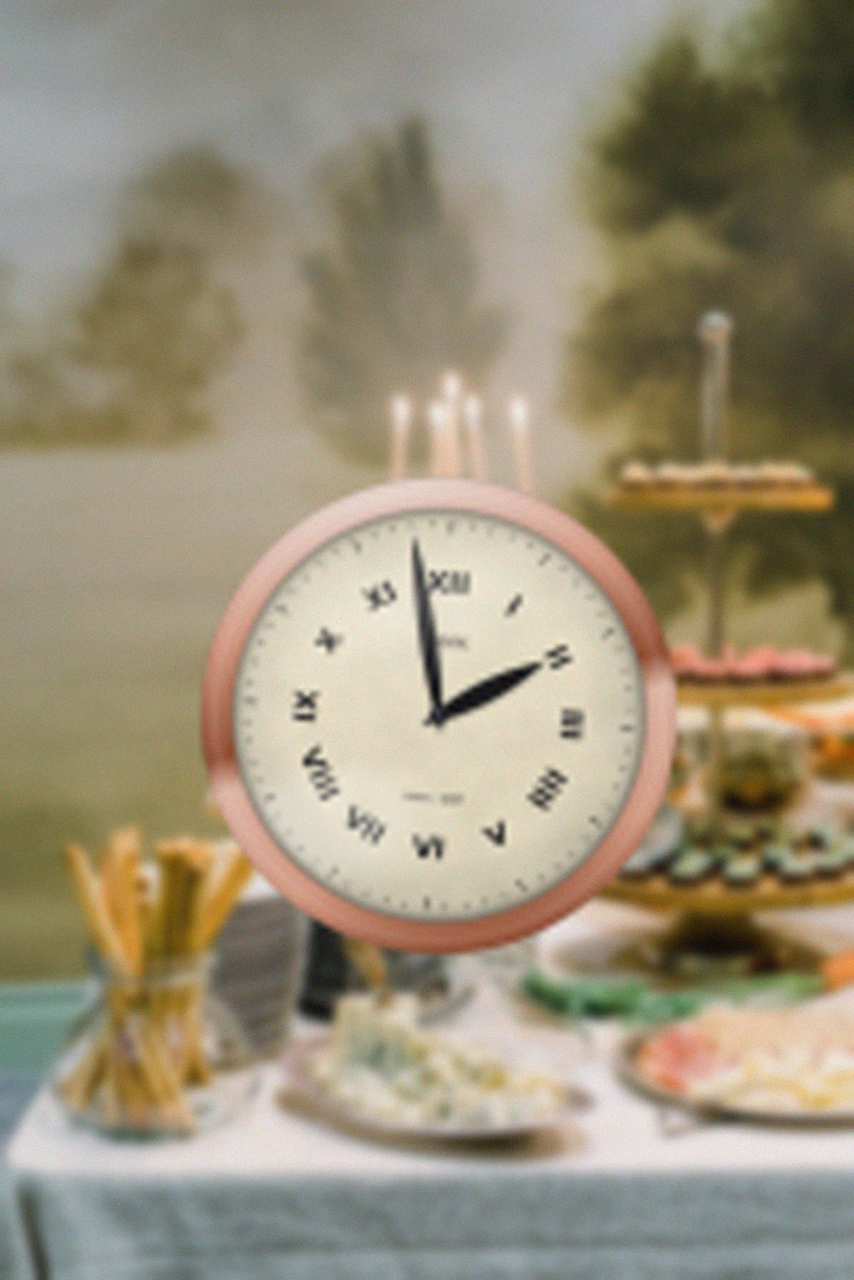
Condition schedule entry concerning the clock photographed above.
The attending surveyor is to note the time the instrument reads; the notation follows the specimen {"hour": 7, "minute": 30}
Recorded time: {"hour": 1, "minute": 58}
